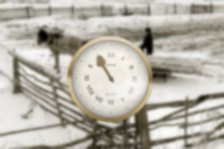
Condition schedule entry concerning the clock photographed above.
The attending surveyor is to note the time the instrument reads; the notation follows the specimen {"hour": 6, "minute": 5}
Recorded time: {"hour": 10, "minute": 55}
